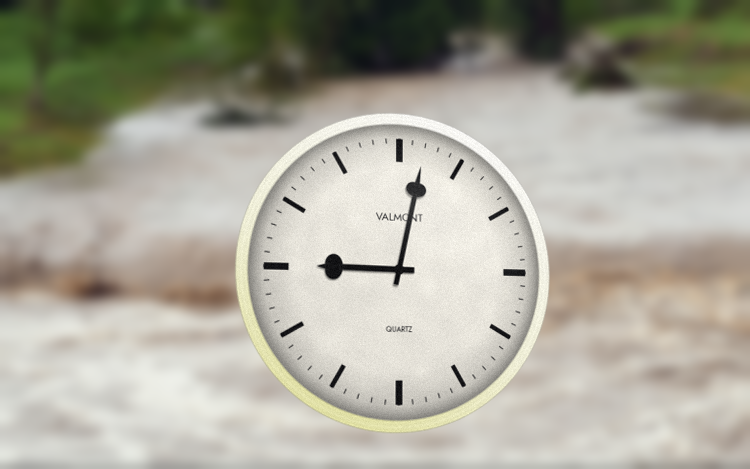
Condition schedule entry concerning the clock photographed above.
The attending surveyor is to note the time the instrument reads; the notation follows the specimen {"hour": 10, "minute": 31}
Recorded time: {"hour": 9, "minute": 2}
